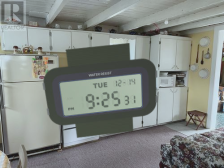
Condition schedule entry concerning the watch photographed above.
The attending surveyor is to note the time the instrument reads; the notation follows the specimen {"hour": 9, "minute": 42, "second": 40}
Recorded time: {"hour": 9, "minute": 25, "second": 31}
